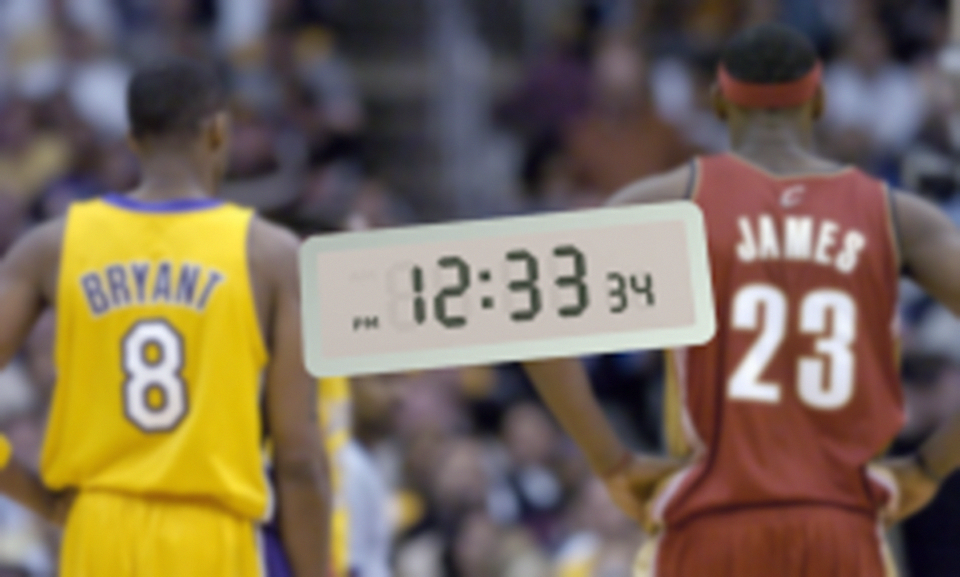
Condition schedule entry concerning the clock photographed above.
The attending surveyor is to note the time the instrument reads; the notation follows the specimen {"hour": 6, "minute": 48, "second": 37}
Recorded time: {"hour": 12, "minute": 33, "second": 34}
